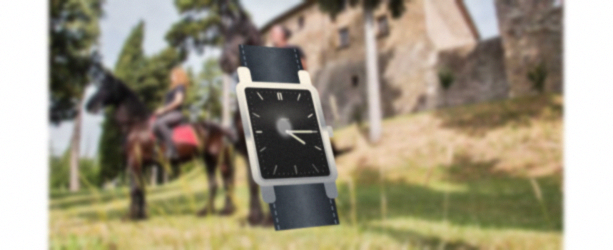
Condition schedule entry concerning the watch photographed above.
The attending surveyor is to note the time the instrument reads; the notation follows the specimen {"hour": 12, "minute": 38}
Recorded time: {"hour": 4, "minute": 15}
